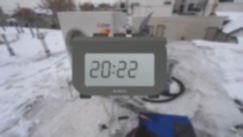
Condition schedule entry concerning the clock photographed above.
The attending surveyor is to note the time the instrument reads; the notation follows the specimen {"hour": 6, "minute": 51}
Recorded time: {"hour": 20, "minute": 22}
